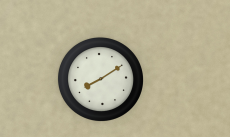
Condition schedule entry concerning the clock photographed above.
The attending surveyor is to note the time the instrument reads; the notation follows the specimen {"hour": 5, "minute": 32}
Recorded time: {"hour": 8, "minute": 10}
